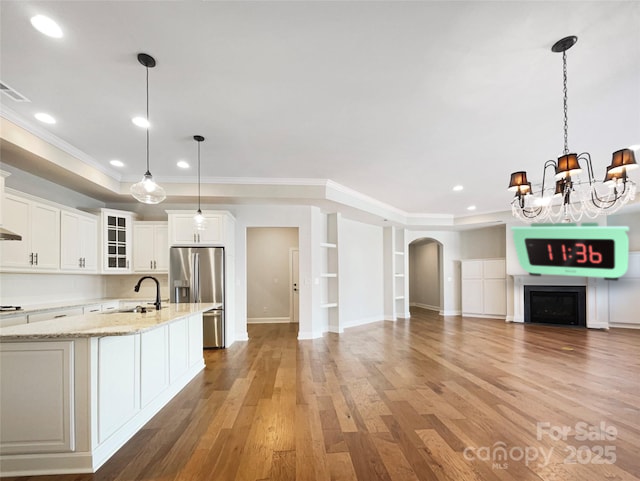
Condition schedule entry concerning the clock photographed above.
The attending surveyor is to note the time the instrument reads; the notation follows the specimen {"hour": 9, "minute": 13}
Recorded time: {"hour": 11, "minute": 36}
